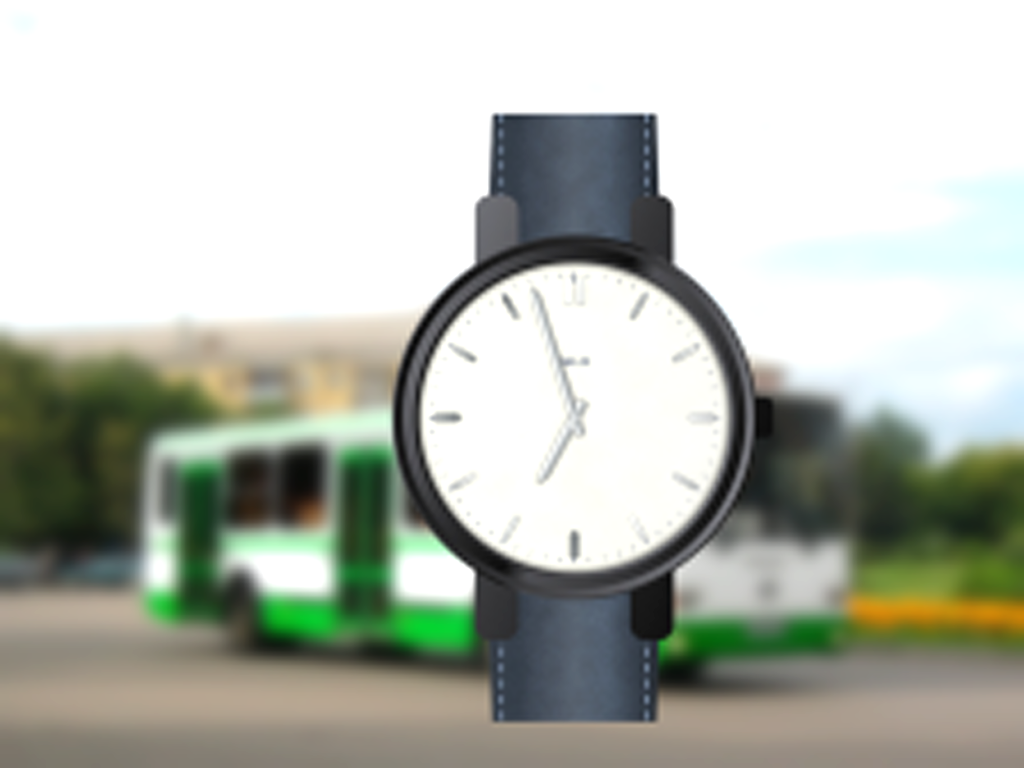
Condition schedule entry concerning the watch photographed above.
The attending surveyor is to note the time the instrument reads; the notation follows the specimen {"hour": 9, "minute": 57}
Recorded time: {"hour": 6, "minute": 57}
